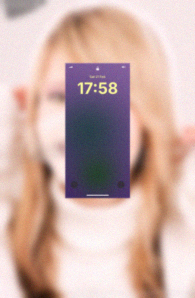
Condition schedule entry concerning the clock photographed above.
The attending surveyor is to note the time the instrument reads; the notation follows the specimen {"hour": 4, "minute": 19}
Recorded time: {"hour": 17, "minute": 58}
